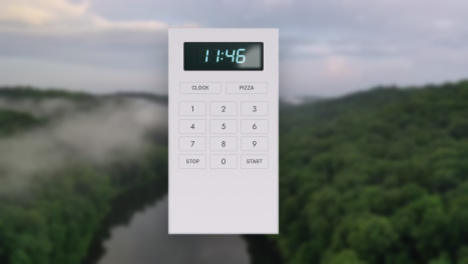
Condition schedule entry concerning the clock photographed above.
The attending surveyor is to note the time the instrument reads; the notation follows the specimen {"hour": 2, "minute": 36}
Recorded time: {"hour": 11, "minute": 46}
